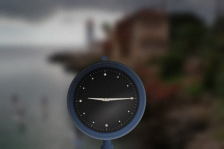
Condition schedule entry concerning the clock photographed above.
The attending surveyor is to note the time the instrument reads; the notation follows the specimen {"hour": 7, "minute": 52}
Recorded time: {"hour": 9, "minute": 15}
